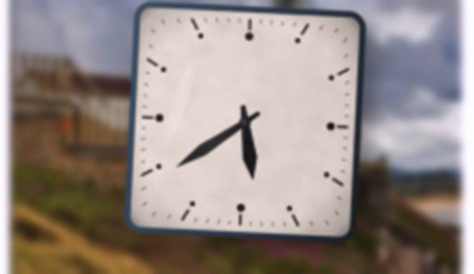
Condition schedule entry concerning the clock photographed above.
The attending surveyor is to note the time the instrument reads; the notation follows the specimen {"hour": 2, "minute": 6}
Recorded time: {"hour": 5, "minute": 39}
